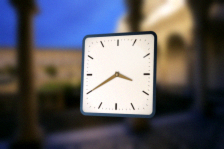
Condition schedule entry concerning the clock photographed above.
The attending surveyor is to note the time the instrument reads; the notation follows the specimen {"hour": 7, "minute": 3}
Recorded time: {"hour": 3, "minute": 40}
